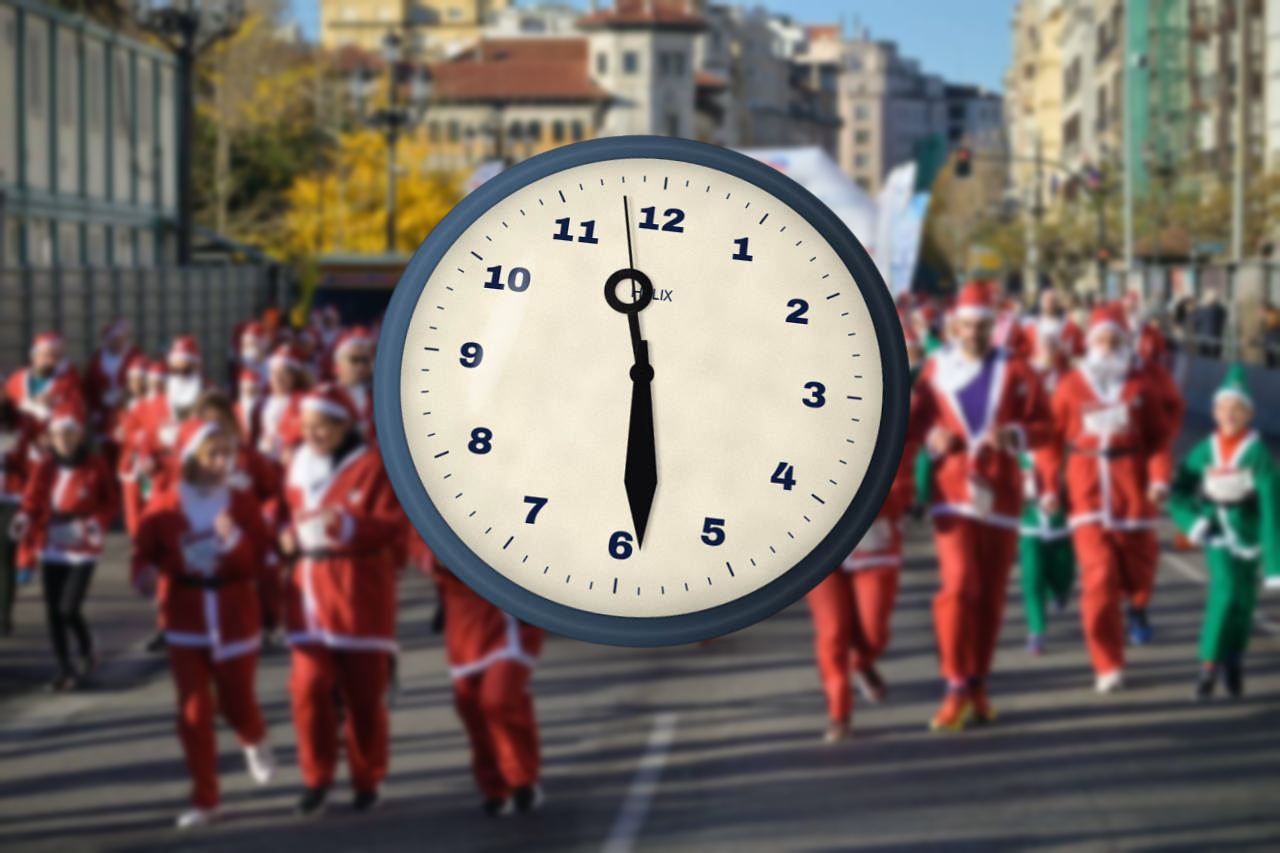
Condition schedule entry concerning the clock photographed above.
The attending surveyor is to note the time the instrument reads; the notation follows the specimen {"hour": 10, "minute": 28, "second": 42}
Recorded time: {"hour": 11, "minute": 28, "second": 58}
